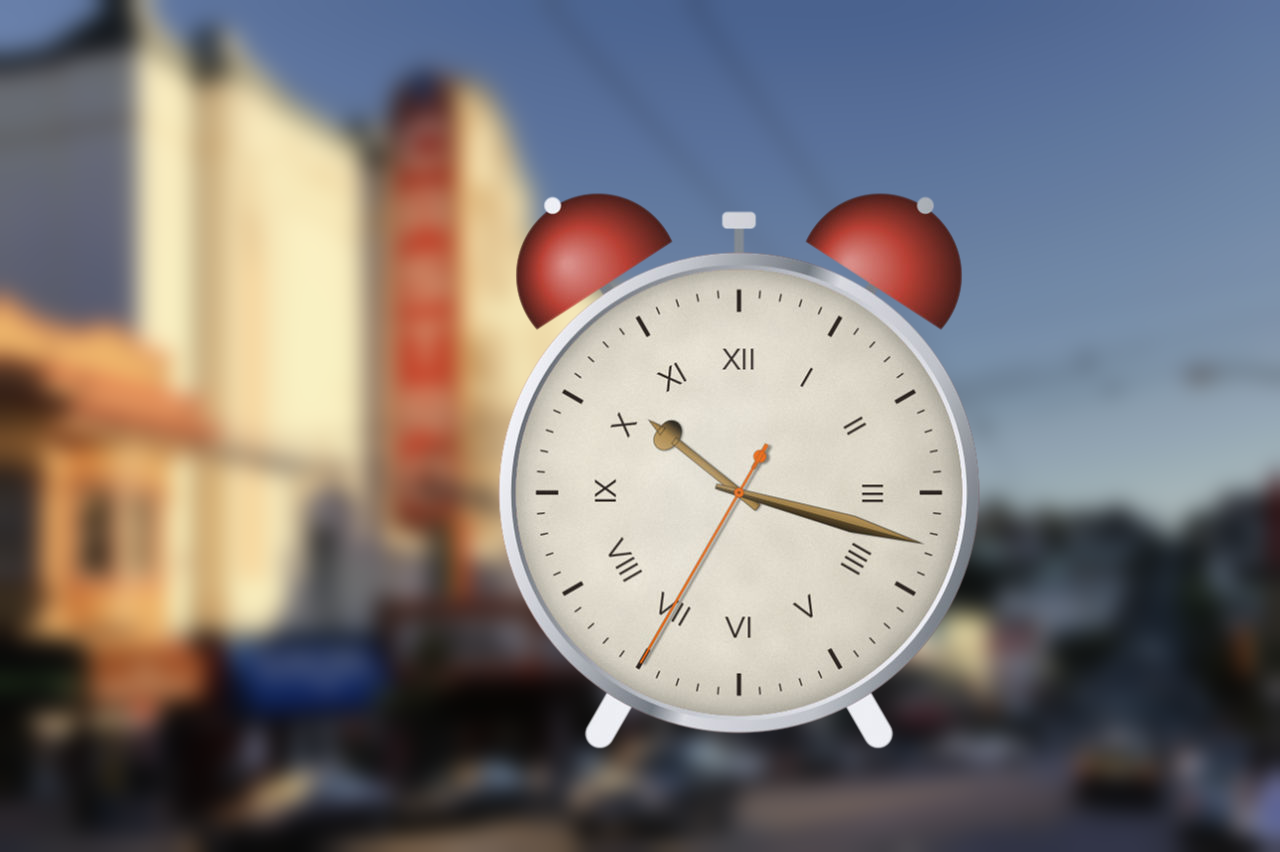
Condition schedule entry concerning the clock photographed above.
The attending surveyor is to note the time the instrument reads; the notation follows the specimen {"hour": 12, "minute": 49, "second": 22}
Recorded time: {"hour": 10, "minute": 17, "second": 35}
